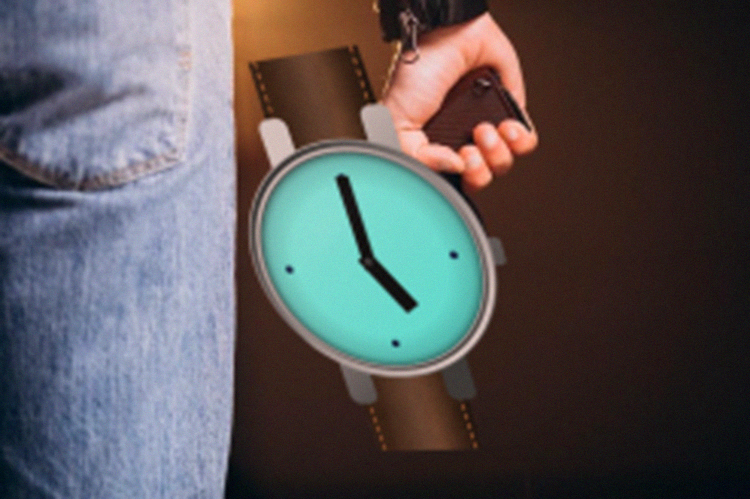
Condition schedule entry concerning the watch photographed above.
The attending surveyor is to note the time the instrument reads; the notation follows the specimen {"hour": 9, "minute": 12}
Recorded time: {"hour": 5, "minute": 0}
